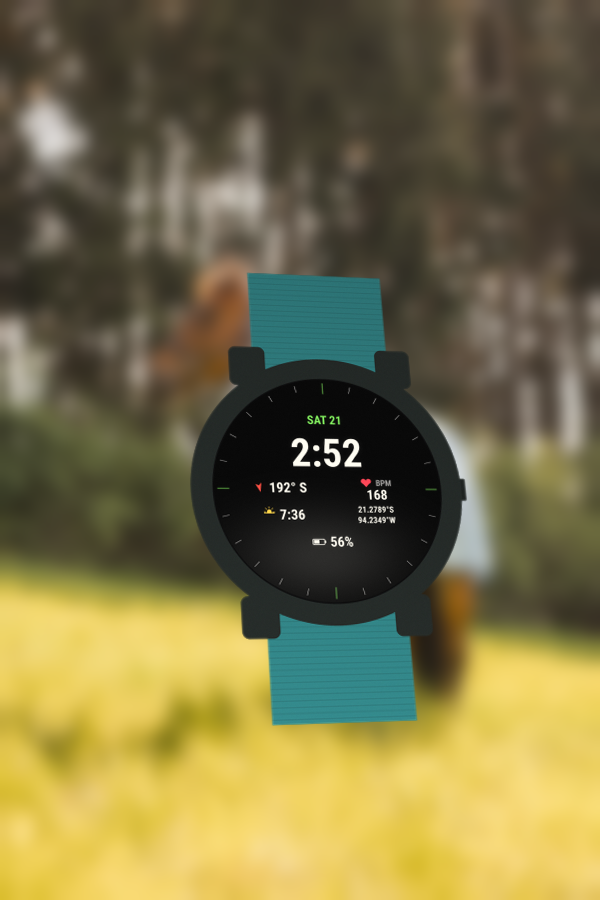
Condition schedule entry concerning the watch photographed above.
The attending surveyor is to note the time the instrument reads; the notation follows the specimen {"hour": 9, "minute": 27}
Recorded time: {"hour": 2, "minute": 52}
